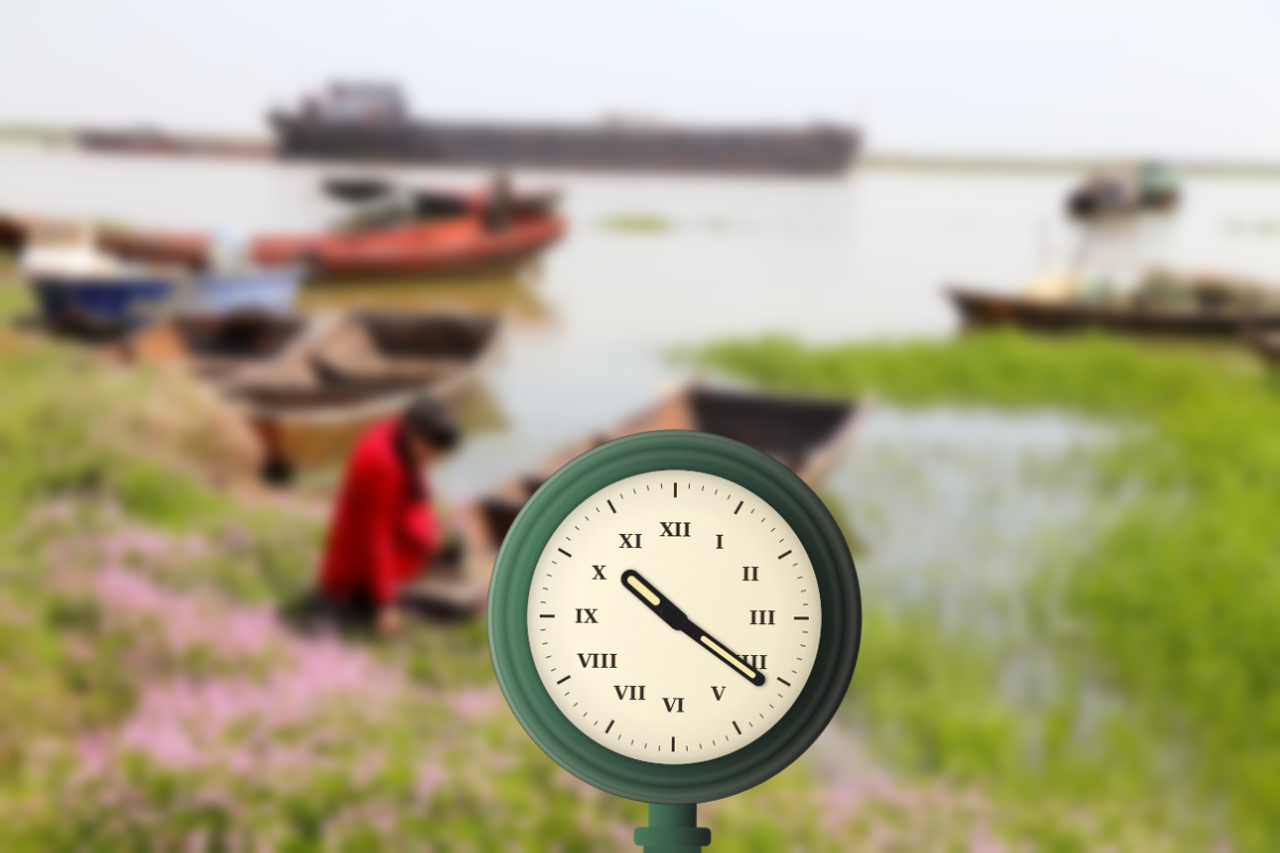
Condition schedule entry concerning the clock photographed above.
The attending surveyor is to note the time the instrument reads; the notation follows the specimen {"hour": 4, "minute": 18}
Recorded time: {"hour": 10, "minute": 21}
